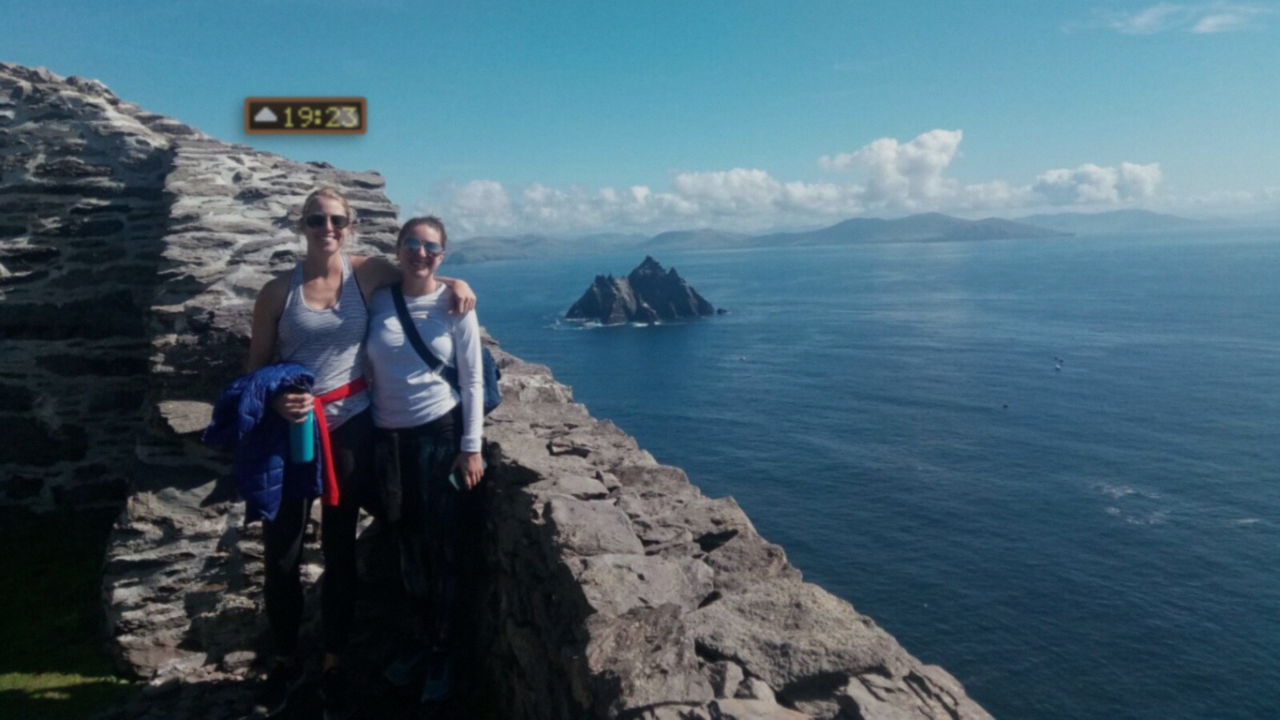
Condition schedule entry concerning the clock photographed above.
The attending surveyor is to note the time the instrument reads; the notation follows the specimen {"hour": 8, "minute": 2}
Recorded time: {"hour": 19, "minute": 23}
